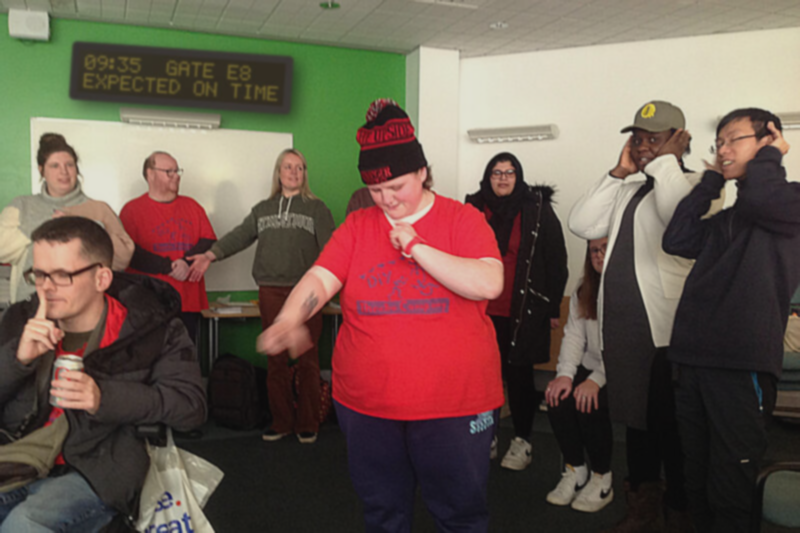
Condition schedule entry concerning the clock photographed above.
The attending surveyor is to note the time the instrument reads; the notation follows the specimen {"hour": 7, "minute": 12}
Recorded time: {"hour": 9, "minute": 35}
